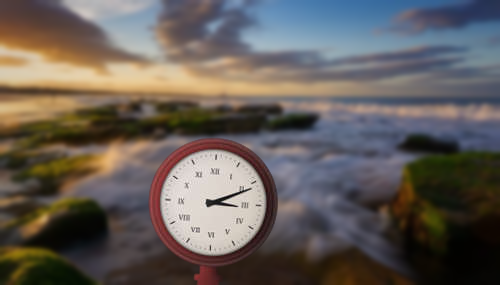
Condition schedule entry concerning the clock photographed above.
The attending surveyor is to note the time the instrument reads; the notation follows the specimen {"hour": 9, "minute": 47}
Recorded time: {"hour": 3, "minute": 11}
